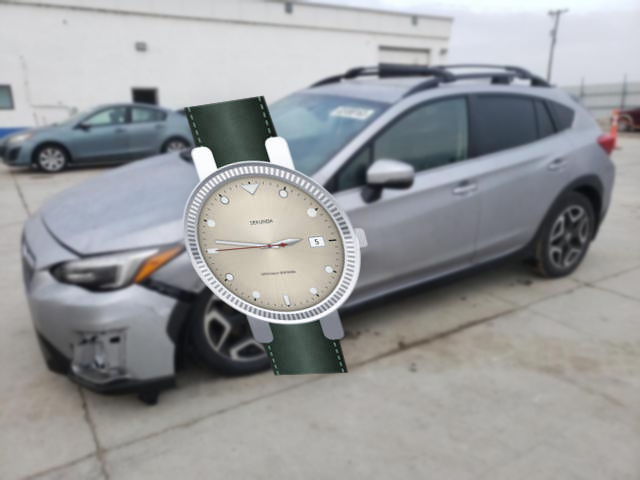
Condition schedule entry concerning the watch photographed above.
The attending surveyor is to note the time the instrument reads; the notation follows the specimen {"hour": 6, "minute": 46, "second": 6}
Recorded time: {"hour": 2, "minute": 46, "second": 45}
